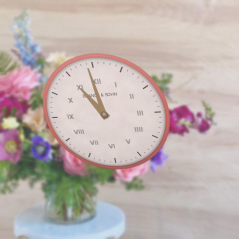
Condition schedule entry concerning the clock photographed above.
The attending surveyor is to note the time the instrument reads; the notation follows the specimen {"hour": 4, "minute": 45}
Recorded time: {"hour": 10, "minute": 59}
